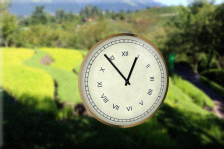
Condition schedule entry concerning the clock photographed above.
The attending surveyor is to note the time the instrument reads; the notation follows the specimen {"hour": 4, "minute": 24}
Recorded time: {"hour": 12, "minute": 54}
